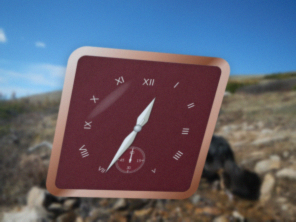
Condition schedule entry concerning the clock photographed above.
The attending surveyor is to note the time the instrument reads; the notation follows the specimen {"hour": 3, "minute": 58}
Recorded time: {"hour": 12, "minute": 34}
